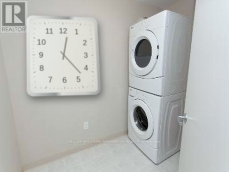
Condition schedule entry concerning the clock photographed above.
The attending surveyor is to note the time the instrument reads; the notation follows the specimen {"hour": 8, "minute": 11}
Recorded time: {"hour": 12, "minute": 23}
